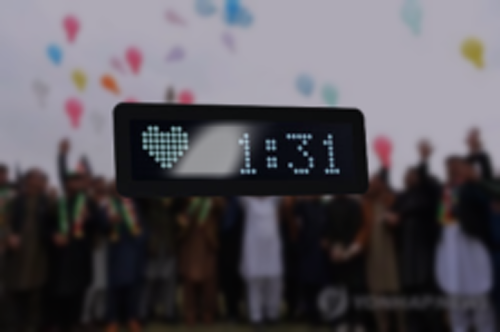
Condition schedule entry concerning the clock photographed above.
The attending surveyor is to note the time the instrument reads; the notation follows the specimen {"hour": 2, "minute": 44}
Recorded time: {"hour": 1, "minute": 31}
